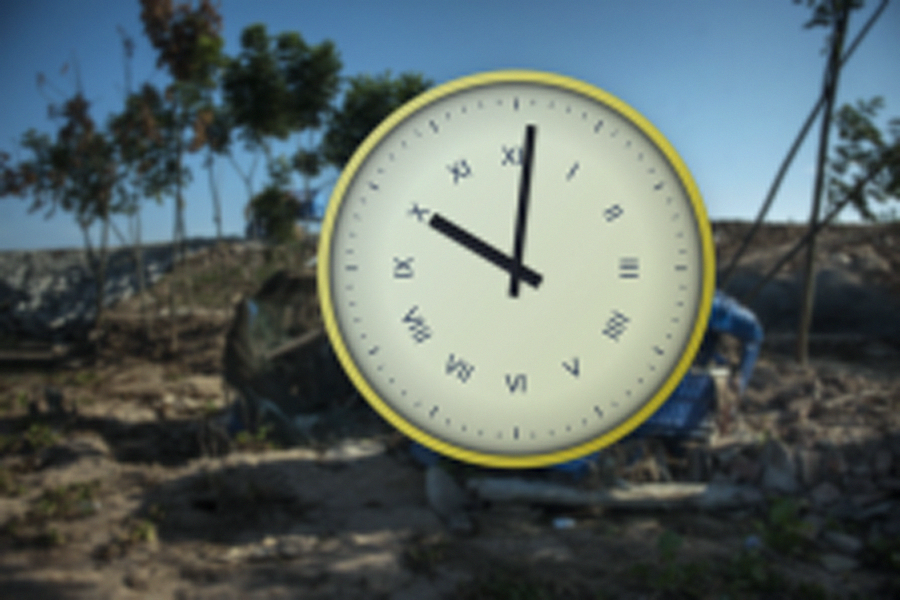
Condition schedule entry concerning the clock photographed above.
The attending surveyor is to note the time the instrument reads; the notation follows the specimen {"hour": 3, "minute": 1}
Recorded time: {"hour": 10, "minute": 1}
